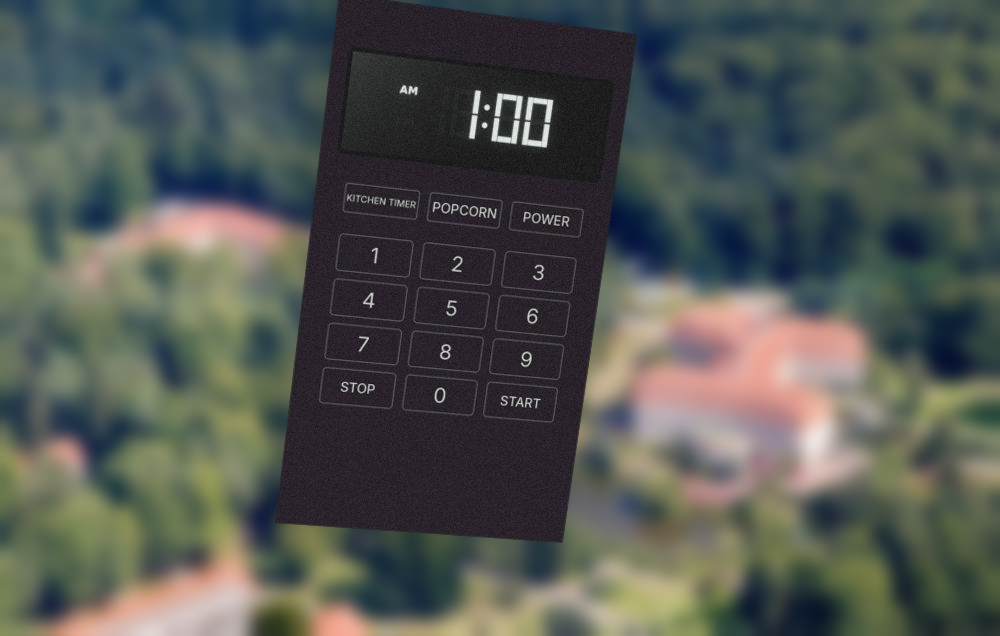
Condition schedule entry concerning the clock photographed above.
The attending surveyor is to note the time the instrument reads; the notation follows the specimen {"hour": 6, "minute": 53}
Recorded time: {"hour": 1, "minute": 0}
